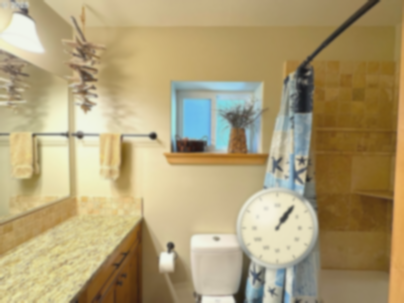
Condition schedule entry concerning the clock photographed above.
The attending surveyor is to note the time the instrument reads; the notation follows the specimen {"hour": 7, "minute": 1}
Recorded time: {"hour": 1, "minute": 6}
